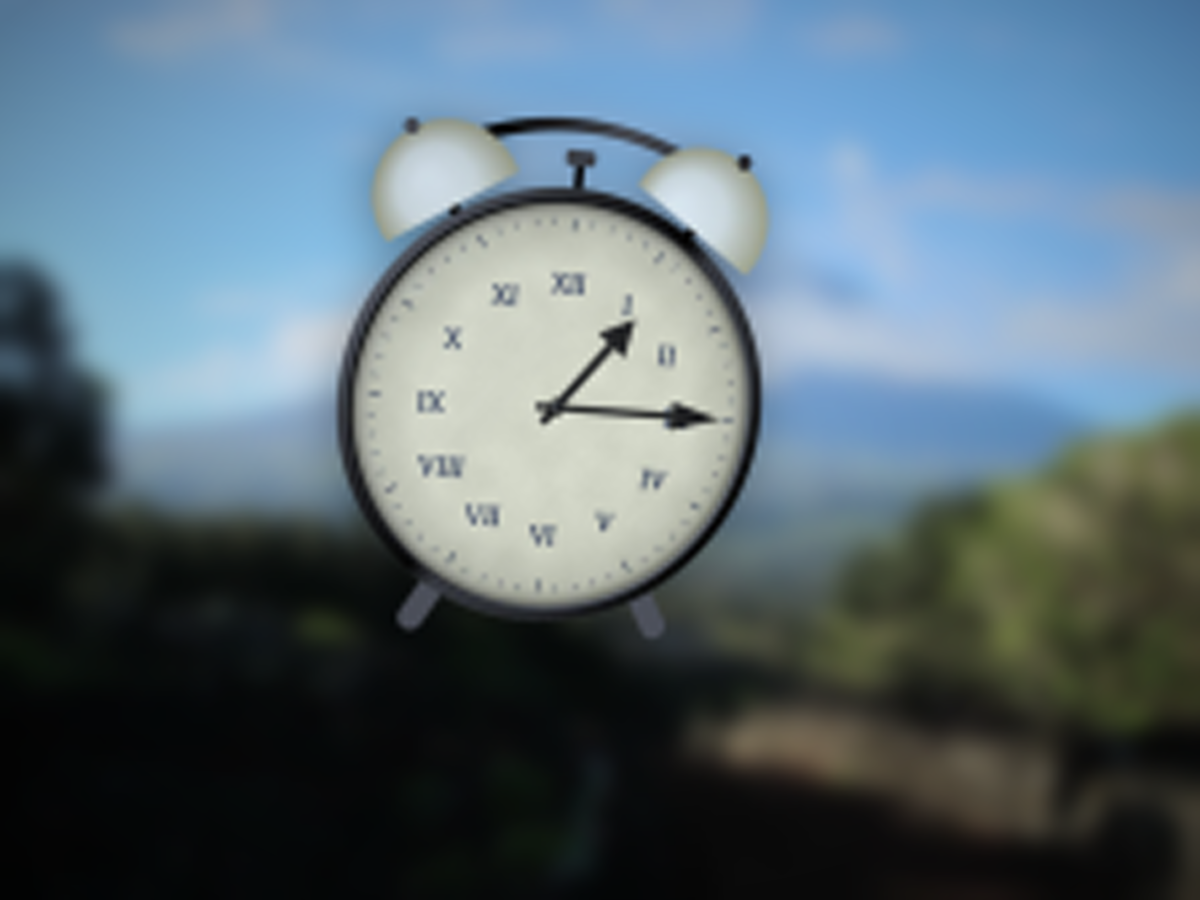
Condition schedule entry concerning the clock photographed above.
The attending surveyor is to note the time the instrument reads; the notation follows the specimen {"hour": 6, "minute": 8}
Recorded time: {"hour": 1, "minute": 15}
